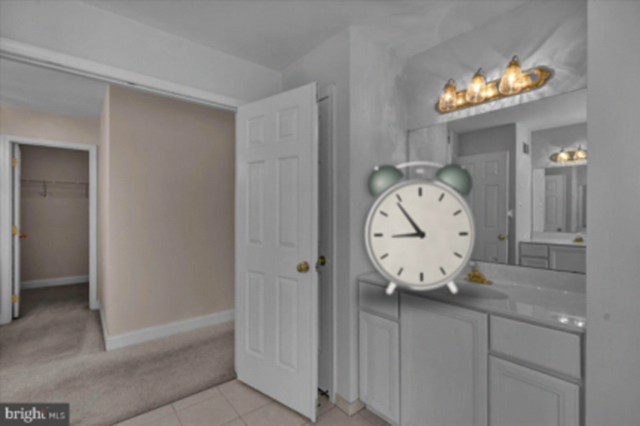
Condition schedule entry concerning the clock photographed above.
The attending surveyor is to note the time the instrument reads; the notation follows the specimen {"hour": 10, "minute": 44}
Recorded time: {"hour": 8, "minute": 54}
